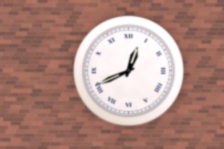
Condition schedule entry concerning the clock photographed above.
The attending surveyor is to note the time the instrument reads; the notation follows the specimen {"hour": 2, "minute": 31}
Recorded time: {"hour": 12, "minute": 41}
